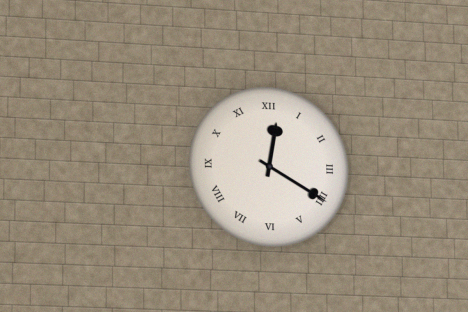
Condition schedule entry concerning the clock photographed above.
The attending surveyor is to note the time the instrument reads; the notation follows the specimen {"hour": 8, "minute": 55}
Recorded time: {"hour": 12, "minute": 20}
